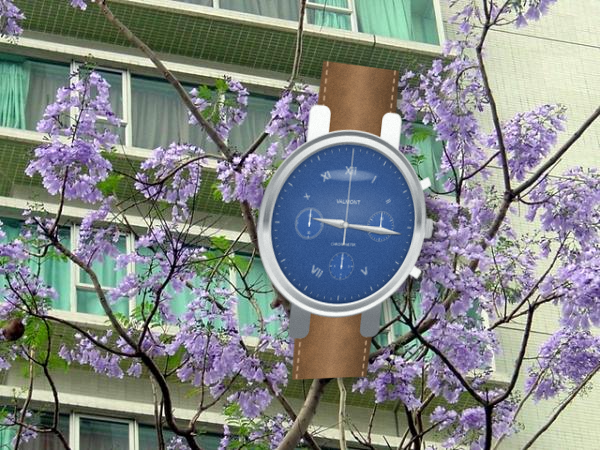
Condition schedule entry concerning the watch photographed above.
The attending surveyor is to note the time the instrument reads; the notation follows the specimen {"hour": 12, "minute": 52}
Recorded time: {"hour": 9, "minute": 16}
